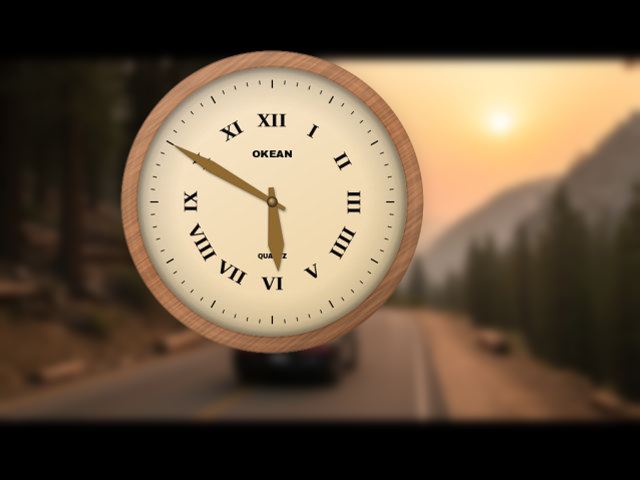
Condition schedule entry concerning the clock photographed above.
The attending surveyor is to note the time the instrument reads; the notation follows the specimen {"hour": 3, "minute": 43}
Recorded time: {"hour": 5, "minute": 50}
